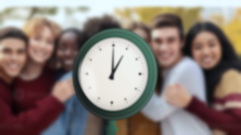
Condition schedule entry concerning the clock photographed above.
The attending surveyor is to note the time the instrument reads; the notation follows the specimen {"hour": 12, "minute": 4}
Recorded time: {"hour": 1, "minute": 0}
